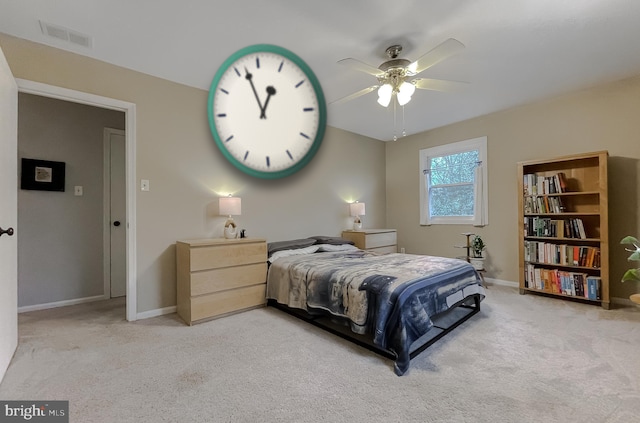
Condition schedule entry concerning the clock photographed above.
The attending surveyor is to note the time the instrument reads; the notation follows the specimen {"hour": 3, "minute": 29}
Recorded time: {"hour": 12, "minute": 57}
